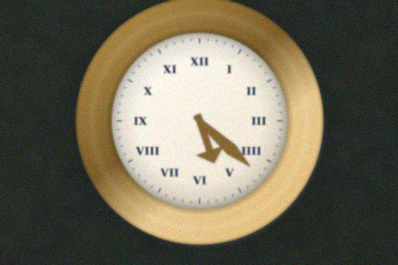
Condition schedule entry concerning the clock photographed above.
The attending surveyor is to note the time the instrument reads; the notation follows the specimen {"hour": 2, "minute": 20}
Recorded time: {"hour": 5, "minute": 22}
